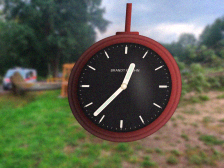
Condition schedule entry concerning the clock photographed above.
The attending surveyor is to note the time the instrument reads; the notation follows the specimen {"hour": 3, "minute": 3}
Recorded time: {"hour": 12, "minute": 37}
